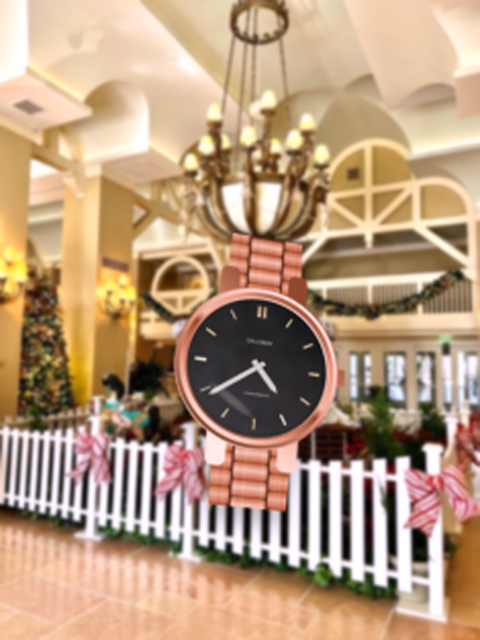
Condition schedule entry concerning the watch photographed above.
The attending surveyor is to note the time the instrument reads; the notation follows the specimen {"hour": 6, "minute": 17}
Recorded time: {"hour": 4, "minute": 39}
